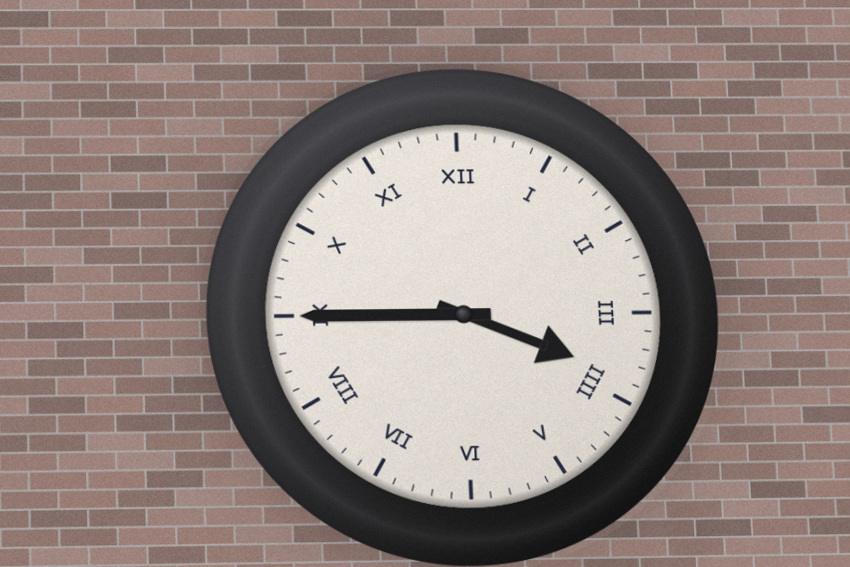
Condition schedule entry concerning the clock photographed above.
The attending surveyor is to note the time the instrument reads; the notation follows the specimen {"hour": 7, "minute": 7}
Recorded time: {"hour": 3, "minute": 45}
